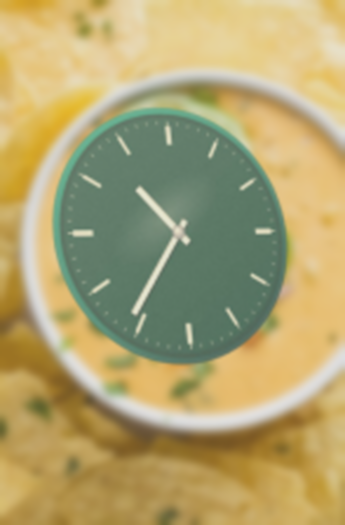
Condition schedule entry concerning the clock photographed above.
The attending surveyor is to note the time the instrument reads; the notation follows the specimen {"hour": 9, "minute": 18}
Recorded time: {"hour": 10, "minute": 36}
